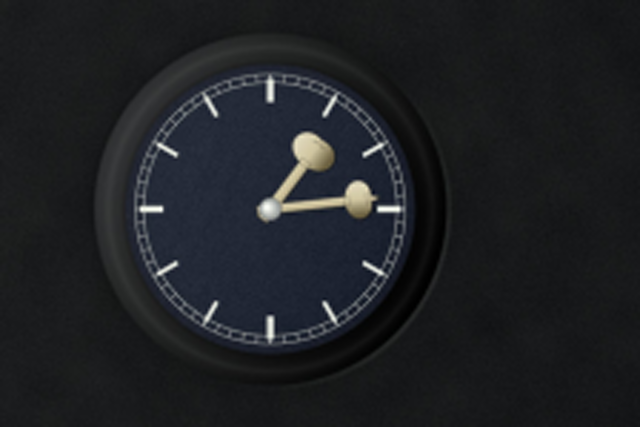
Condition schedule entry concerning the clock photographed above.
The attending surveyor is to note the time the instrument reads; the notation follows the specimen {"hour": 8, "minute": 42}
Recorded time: {"hour": 1, "minute": 14}
